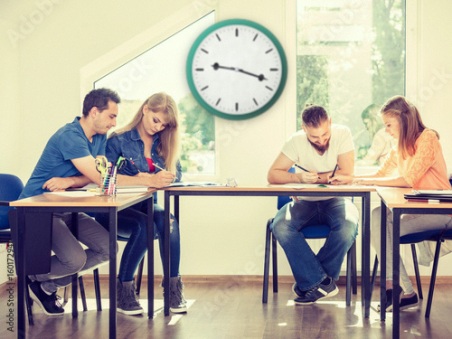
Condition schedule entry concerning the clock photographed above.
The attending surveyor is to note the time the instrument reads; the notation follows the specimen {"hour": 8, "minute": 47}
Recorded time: {"hour": 9, "minute": 18}
